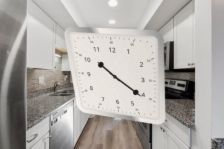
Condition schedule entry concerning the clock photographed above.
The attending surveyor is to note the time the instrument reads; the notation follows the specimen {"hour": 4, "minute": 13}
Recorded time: {"hour": 10, "minute": 21}
